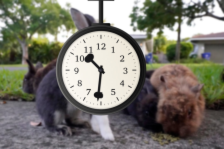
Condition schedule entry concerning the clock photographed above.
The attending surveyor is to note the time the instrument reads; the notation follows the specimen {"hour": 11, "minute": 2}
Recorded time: {"hour": 10, "minute": 31}
